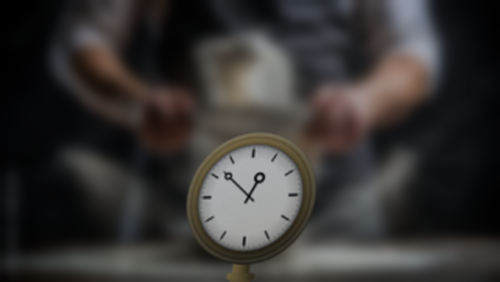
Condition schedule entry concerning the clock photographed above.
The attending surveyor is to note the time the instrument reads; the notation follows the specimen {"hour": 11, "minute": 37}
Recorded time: {"hour": 12, "minute": 52}
